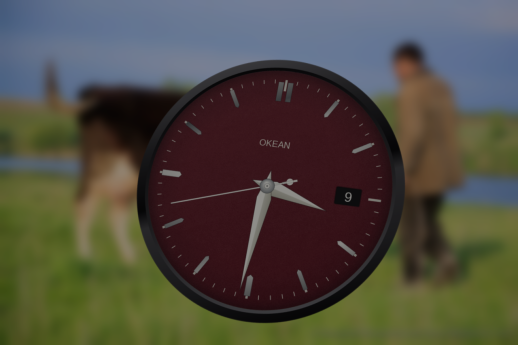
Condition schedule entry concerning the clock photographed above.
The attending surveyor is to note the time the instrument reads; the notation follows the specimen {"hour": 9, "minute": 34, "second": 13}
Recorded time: {"hour": 3, "minute": 30, "second": 42}
